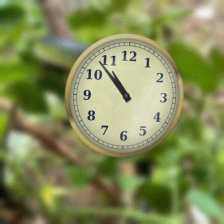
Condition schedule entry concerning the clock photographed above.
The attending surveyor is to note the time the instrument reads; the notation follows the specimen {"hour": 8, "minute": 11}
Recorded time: {"hour": 10, "minute": 53}
